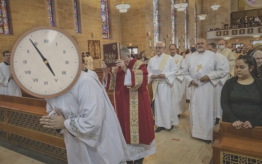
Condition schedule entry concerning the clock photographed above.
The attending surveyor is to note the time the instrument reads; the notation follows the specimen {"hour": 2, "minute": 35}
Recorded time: {"hour": 4, "minute": 54}
